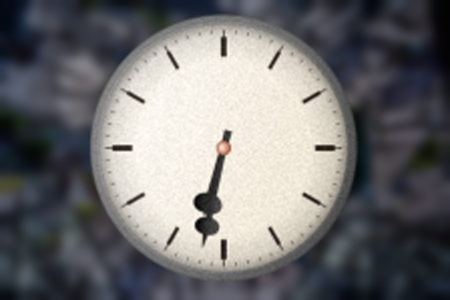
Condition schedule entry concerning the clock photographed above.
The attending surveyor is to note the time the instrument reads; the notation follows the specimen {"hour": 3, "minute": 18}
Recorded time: {"hour": 6, "minute": 32}
